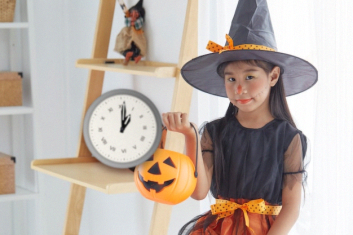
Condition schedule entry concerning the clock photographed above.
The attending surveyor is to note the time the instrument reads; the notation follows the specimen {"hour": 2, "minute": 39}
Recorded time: {"hour": 1, "minute": 1}
